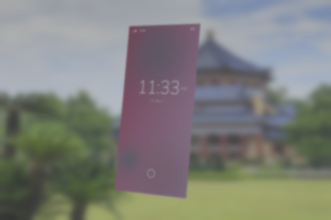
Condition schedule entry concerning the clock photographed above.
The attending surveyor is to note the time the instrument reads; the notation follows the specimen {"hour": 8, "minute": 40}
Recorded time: {"hour": 11, "minute": 33}
